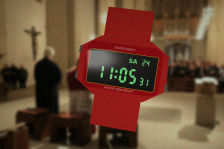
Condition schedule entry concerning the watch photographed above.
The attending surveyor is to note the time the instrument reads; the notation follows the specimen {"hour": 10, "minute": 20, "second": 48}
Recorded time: {"hour": 11, "minute": 5, "second": 31}
